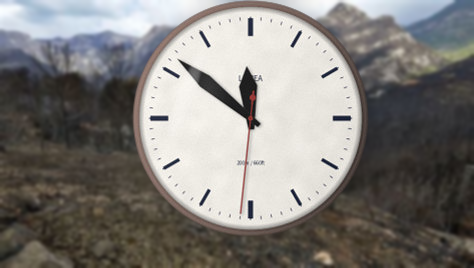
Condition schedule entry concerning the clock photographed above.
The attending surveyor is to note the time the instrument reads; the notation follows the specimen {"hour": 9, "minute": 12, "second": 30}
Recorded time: {"hour": 11, "minute": 51, "second": 31}
